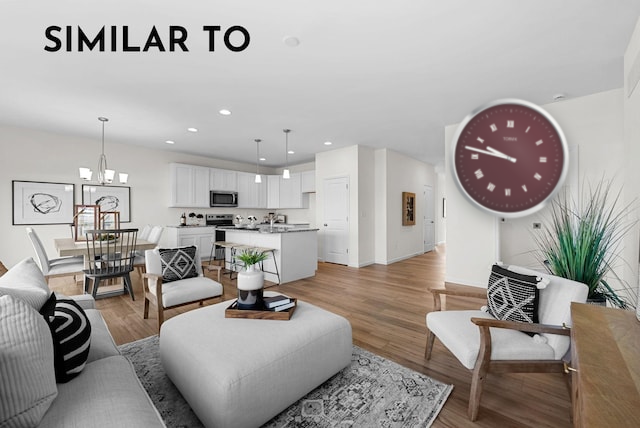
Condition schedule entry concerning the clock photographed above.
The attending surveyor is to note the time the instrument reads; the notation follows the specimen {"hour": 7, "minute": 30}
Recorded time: {"hour": 9, "minute": 47}
